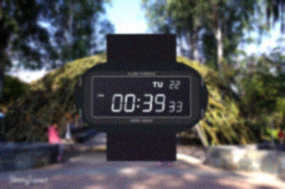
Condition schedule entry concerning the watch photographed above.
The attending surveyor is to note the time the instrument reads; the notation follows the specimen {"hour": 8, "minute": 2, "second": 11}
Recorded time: {"hour": 0, "minute": 39, "second": 33}
